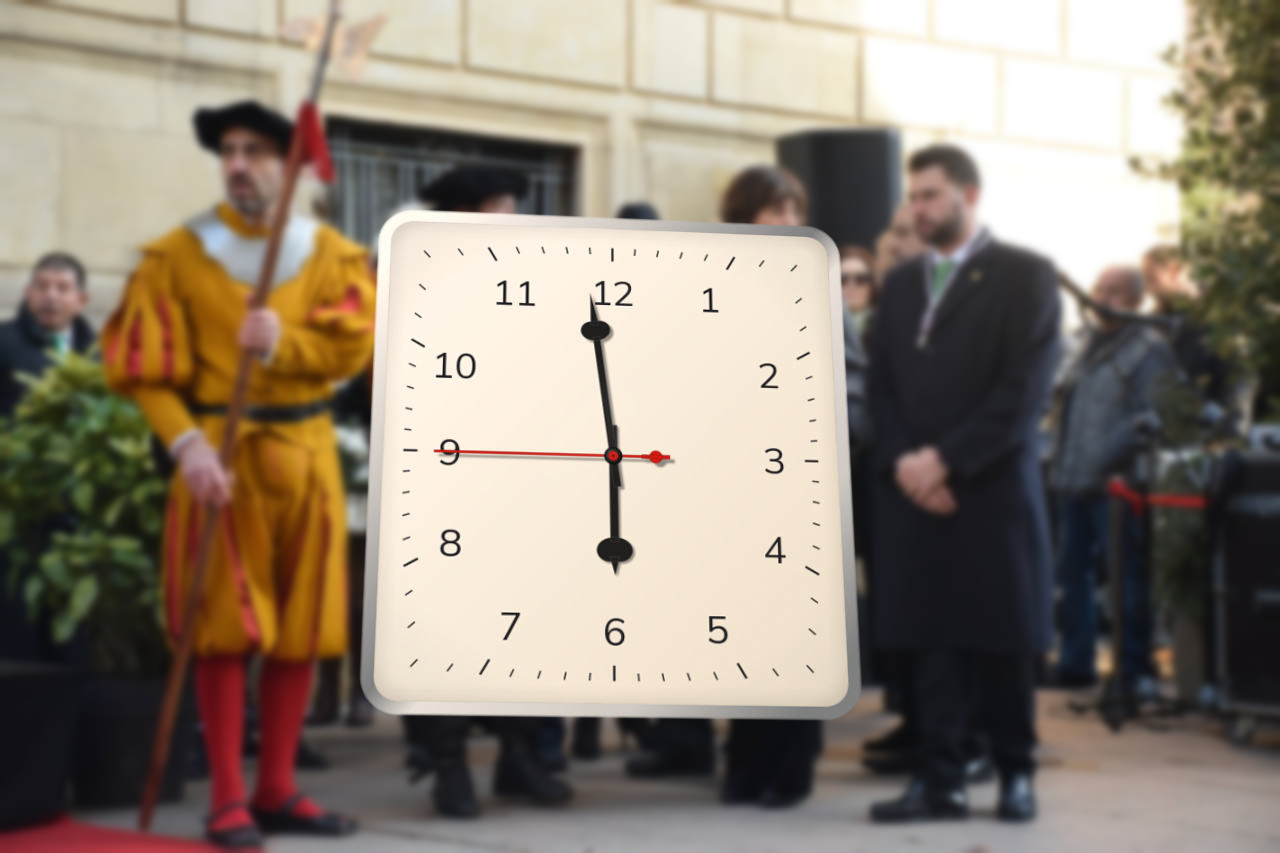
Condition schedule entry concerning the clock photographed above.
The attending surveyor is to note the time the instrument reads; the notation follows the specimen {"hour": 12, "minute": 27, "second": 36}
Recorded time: {"hour": 5, "minute": 58, "second": 45}
